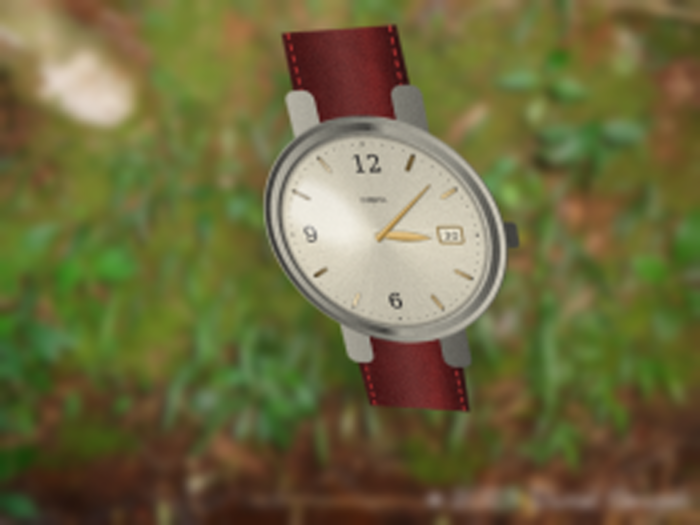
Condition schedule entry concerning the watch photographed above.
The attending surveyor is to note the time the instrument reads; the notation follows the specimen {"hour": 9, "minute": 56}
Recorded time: {"hour": 3, "minute": 8}
